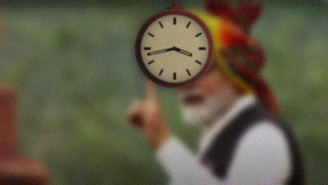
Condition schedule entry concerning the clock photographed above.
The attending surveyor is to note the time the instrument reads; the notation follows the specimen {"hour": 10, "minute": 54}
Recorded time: {"hour": 3, "minute": 43}
